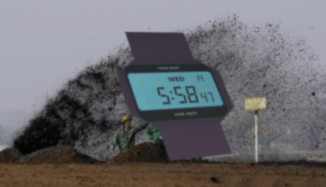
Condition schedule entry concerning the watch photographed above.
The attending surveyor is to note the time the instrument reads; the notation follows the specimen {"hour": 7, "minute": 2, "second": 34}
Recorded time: {"hour": 5, "minute": 58, "second": 47}
